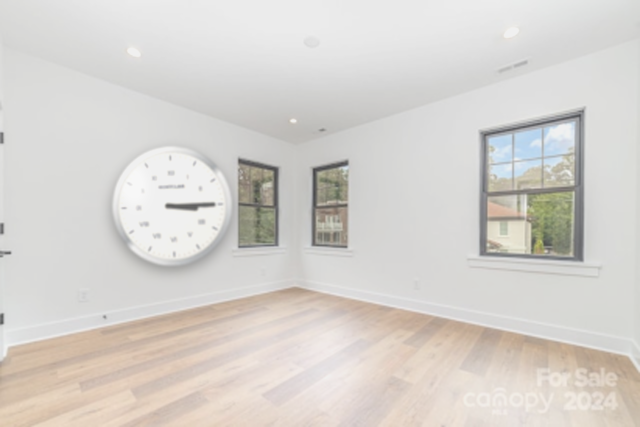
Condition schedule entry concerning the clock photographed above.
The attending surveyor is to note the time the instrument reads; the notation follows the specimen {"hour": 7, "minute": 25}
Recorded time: {"hour": 3, "minute": 15}
